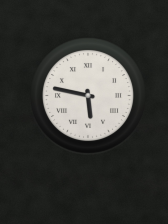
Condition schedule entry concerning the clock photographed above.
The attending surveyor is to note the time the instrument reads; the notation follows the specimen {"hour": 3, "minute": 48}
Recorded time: {"hour": 5, "minute": 47}
